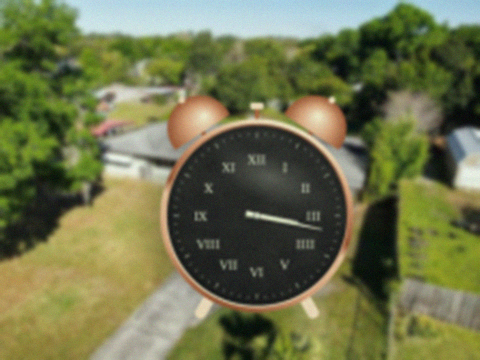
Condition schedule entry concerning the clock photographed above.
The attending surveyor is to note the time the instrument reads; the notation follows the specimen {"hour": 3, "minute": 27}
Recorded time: {"hour": 3, "minute": 17}
